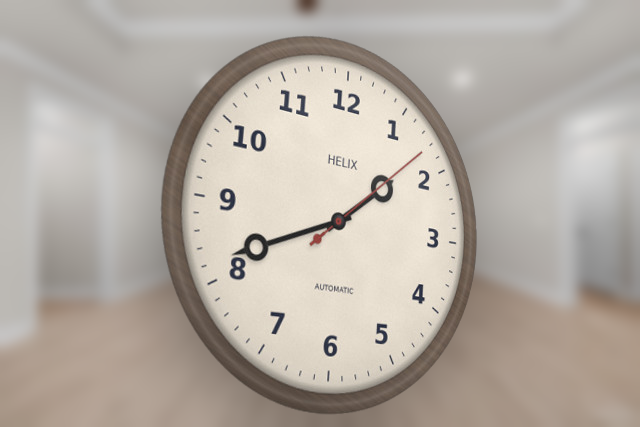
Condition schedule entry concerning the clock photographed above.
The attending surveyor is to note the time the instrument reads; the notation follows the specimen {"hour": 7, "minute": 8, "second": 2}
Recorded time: {"hour": 1, "minute": 41, "second": 8}
